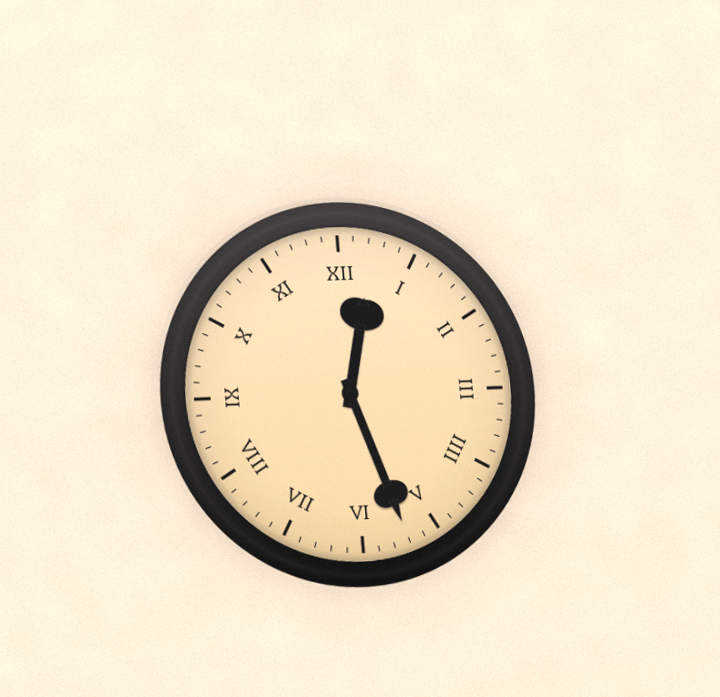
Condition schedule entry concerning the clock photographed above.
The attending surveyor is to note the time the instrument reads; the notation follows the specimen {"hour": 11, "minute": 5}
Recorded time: {"hour": 12, "minute": 27}
